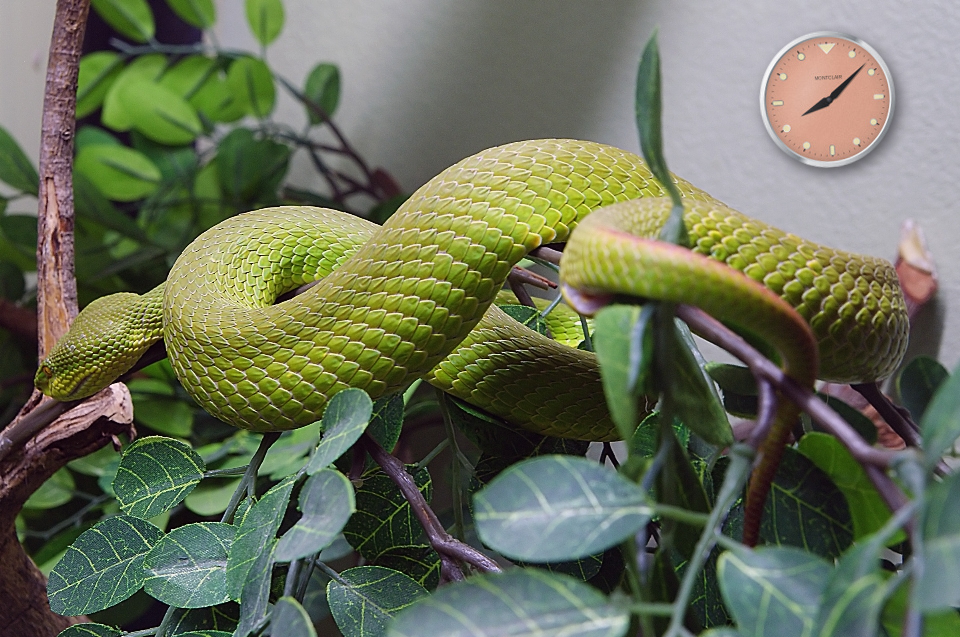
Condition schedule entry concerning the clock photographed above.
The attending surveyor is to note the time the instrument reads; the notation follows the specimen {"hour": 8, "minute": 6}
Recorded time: {"hour": 8, "minute": 8}
